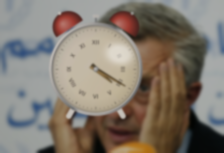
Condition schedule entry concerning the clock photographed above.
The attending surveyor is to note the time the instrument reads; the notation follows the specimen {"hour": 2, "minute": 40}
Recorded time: {"hour": 4, "minute": 20}
